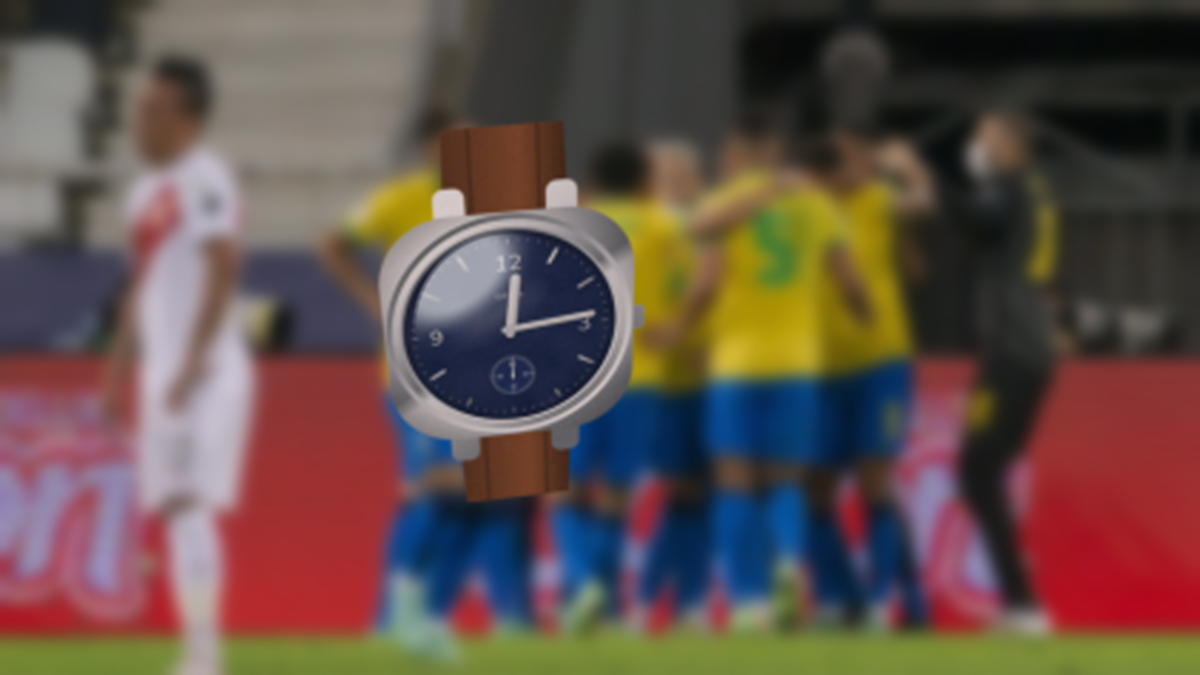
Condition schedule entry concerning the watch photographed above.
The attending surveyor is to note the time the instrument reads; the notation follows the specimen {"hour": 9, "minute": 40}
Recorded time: {"hour": 12, "minute": 14}
